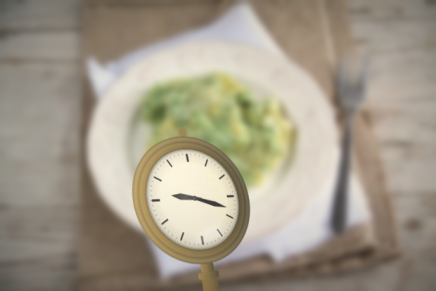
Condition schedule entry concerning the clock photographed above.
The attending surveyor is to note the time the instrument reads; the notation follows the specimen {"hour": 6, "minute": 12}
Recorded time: {"hour": 9, "minute": 18}
